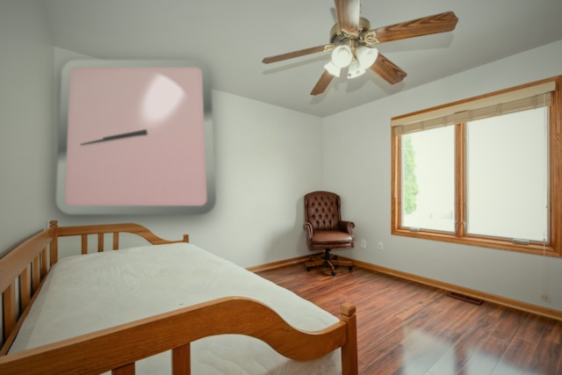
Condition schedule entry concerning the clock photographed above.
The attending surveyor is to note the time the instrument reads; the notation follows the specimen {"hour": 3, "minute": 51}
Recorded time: {"hour": 8, "minute": 43}
